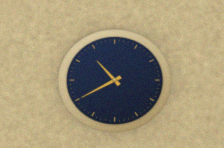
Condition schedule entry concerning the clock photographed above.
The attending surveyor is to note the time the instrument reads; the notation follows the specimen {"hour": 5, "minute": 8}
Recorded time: {"hour": 10, "minute": 40}
